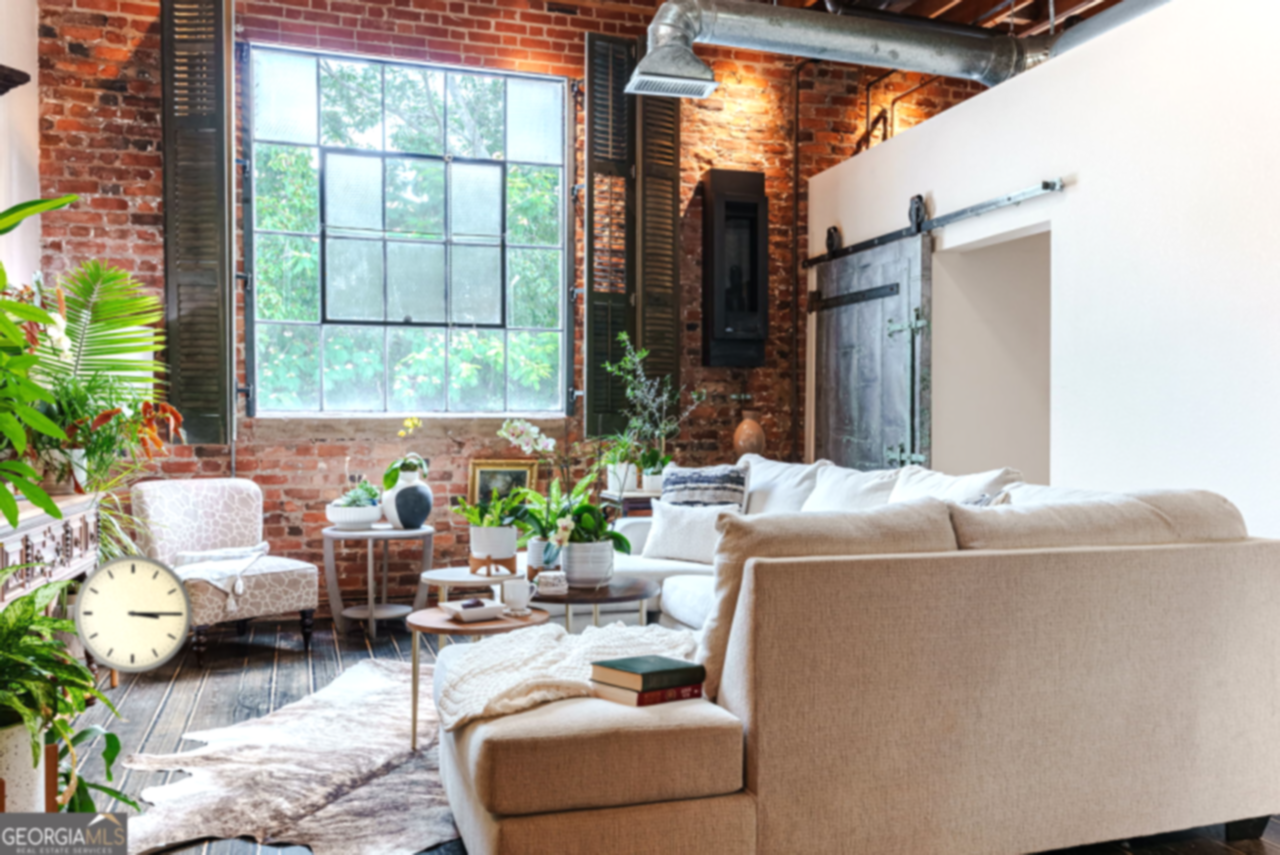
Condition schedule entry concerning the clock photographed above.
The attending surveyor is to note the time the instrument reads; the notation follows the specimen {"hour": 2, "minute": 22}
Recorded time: {"hour": 3, "minute": 15}
